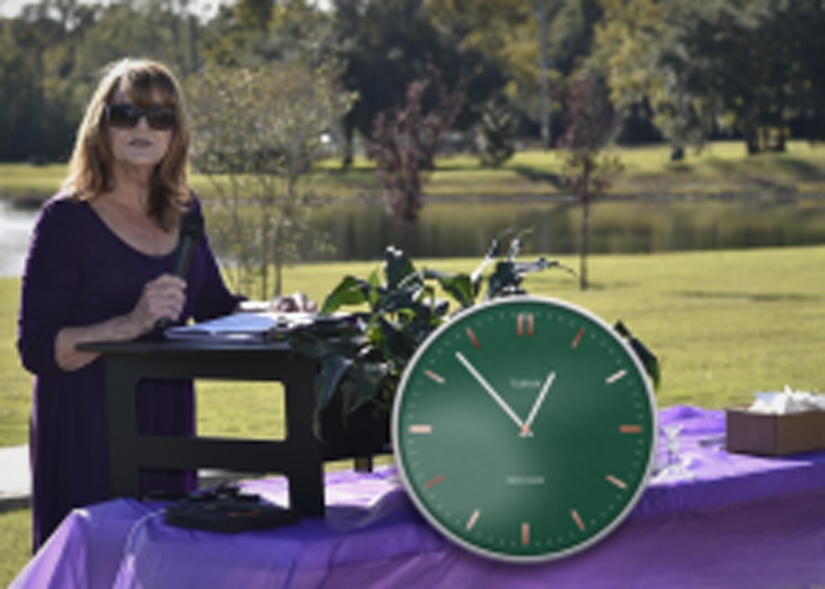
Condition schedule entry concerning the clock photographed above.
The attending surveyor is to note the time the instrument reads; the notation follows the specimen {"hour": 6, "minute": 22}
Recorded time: {"hour": 12, "minute": 53}
